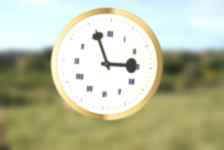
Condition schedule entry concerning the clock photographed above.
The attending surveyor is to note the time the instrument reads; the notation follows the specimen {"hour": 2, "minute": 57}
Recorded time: {"hour": 2, "minute": 56}
